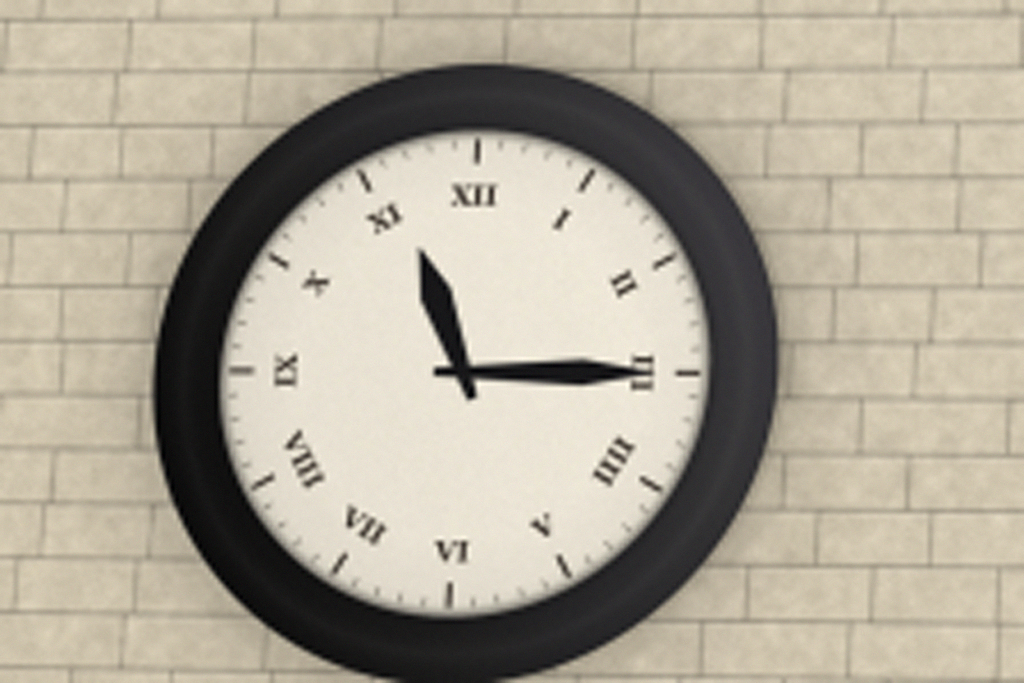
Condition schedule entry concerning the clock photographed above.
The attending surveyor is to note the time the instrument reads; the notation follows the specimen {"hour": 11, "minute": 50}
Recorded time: {"hour": 11, "minute": 15}
